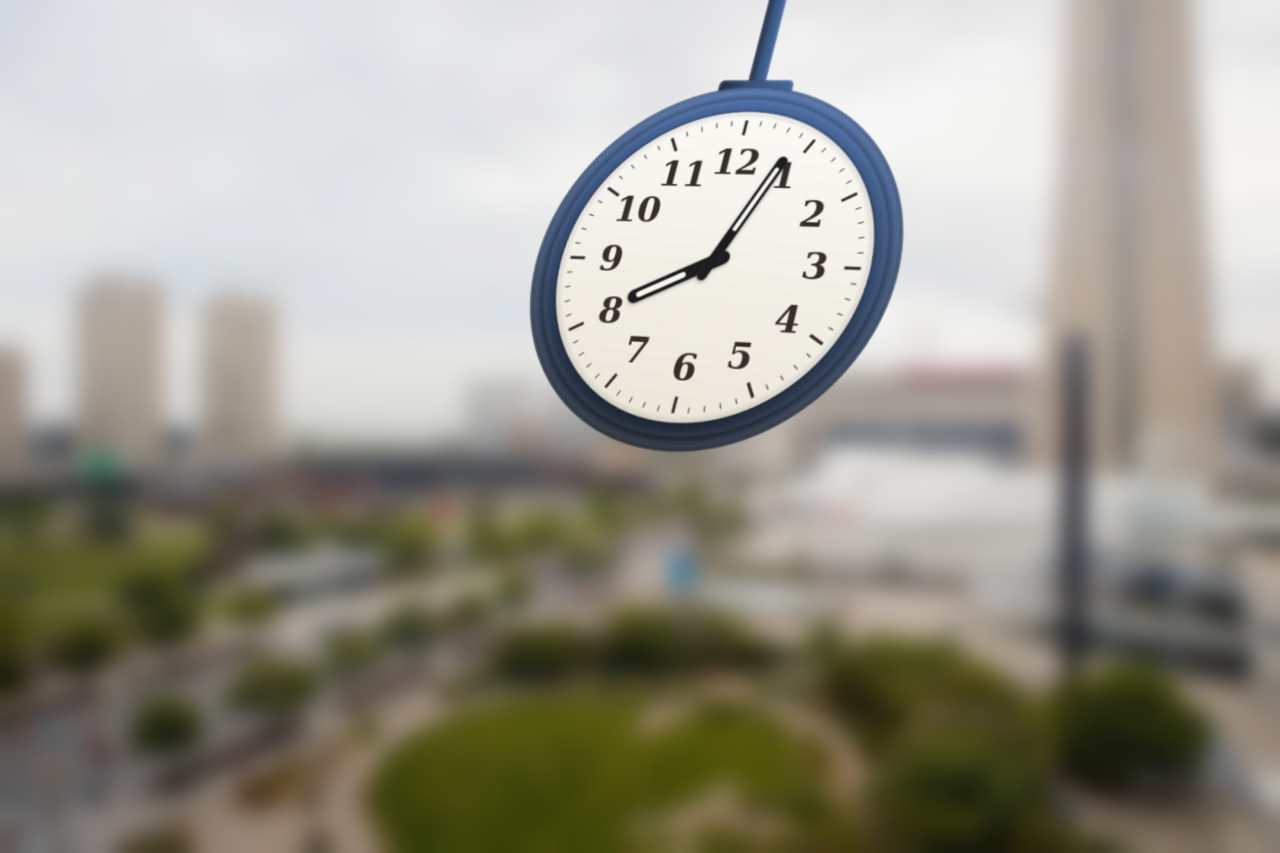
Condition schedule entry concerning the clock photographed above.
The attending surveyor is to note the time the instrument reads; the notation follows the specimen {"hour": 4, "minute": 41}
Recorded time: {"hour": 8, "minute": 4}
